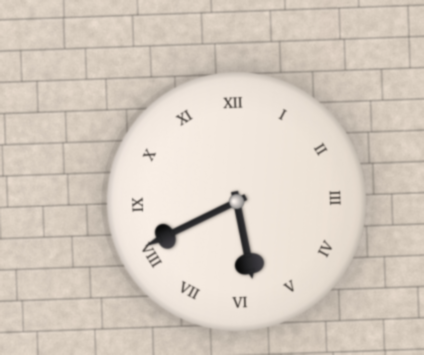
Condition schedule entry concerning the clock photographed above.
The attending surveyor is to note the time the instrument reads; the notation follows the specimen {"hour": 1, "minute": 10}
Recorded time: {"hour": 5, "minute": 41}
